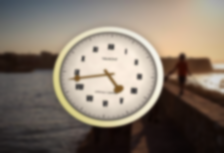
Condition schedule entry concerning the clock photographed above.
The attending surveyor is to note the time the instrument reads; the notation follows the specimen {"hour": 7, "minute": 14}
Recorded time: {"hour": 4, "minute": 43}
